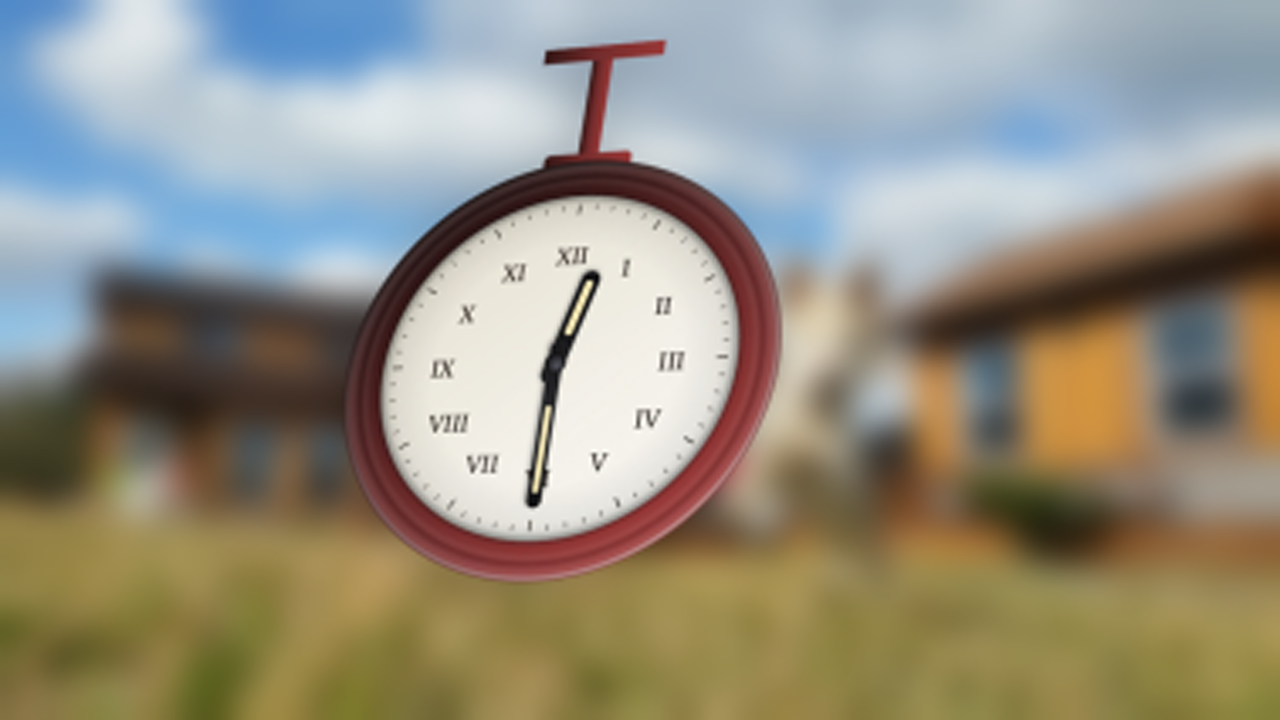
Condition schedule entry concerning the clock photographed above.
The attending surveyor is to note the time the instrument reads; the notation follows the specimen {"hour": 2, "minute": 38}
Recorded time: {"hour": 12, "minute": 30}
